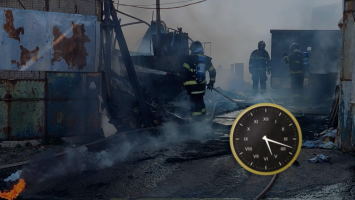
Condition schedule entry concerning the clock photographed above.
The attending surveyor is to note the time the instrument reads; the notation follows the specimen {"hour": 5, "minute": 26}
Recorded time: {"hour": 5, "minute": 18}
